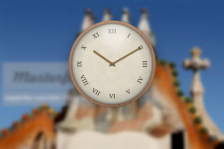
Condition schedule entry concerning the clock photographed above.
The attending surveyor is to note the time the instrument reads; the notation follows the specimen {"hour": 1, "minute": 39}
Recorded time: {"hour": 10, "minute": 10}
